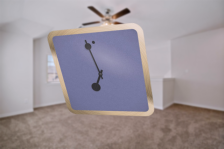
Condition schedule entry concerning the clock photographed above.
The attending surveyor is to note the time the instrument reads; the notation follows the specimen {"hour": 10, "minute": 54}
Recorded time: {"hour": 6, "minute": 58}
